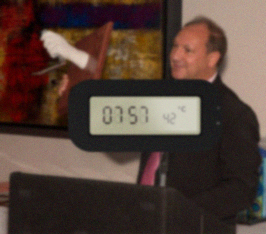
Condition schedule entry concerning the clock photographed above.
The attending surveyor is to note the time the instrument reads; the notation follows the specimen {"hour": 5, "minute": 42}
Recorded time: {"hour": 7, "minute": 57}
